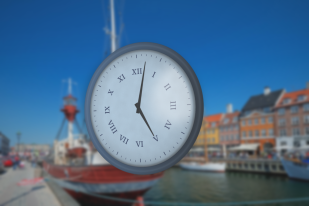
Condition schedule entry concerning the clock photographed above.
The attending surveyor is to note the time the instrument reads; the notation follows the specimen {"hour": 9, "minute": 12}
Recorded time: {"hour": 5, "minute": 2}
